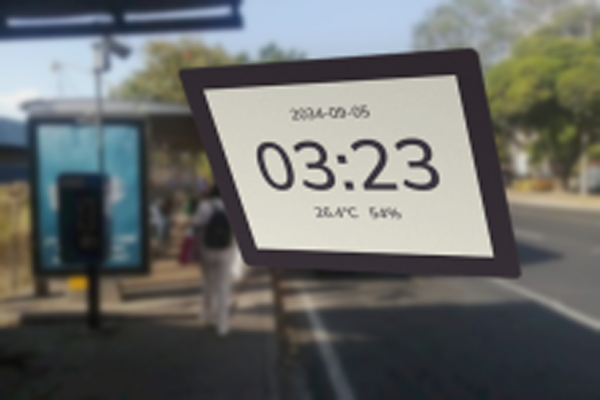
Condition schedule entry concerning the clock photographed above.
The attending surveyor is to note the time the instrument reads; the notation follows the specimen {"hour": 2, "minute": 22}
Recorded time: {"hour": 3, "minute": 23}
